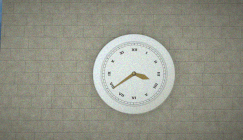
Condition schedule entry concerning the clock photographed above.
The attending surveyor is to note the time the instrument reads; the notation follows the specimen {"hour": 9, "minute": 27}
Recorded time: {"hour": 3, "minute": 39}
